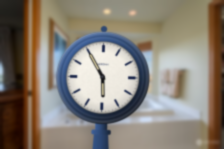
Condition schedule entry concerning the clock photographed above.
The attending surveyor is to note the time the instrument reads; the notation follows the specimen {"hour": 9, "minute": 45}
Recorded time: {"hour": 5, "minute": 55}
